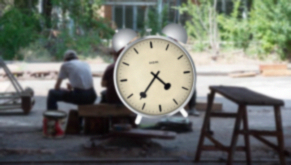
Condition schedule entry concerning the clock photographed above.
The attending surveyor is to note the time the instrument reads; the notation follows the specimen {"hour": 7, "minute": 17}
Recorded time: {"hour": 4, "minute": 37}
